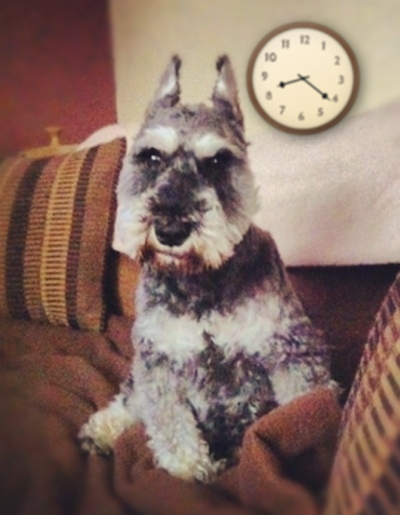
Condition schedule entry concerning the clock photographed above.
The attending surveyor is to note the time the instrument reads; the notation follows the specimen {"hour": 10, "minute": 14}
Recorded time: {"hour": 8, "minute": 21}
